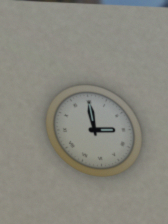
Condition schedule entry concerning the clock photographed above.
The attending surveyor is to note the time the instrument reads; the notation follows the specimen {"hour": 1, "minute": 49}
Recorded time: {"hour": 3, "minute": 0}
